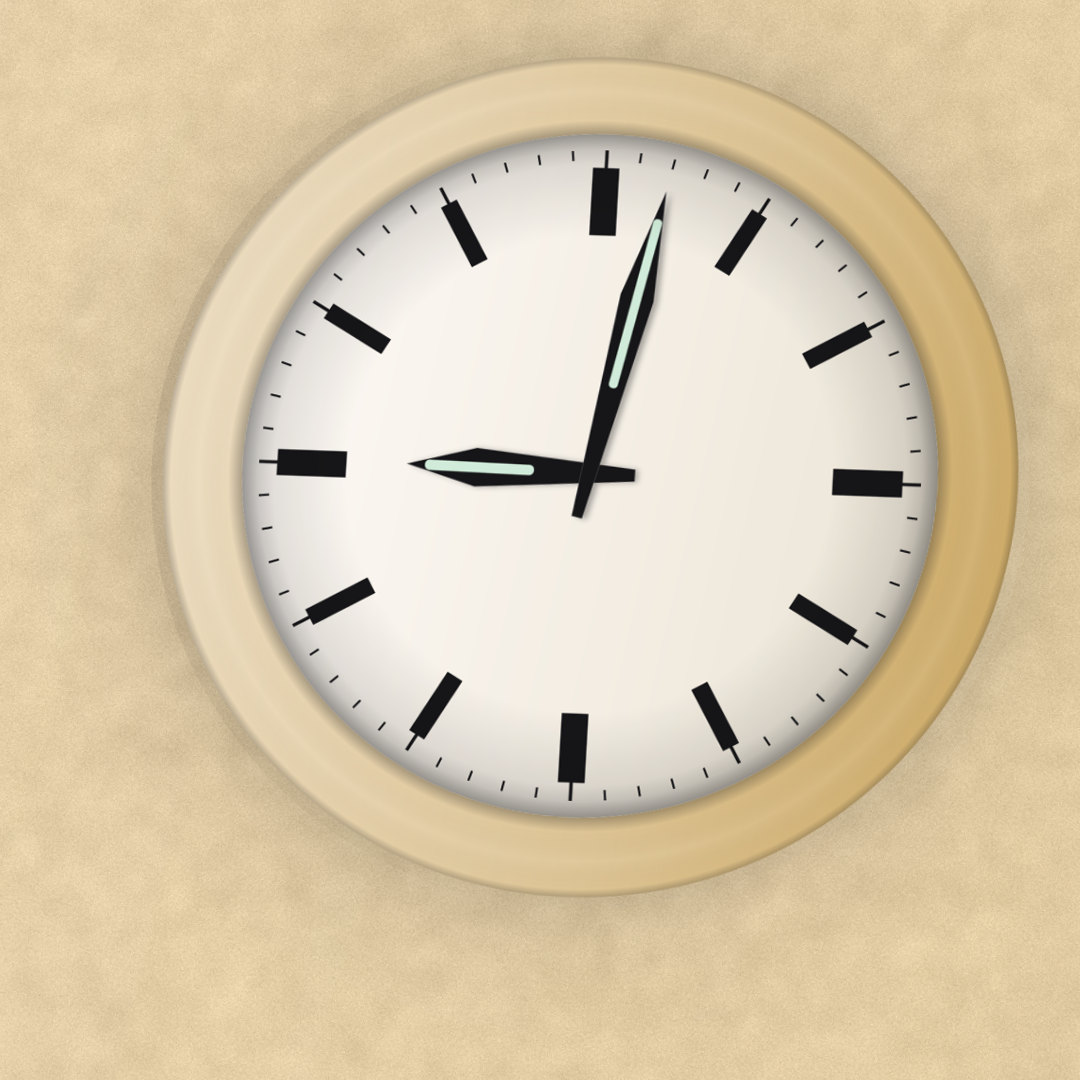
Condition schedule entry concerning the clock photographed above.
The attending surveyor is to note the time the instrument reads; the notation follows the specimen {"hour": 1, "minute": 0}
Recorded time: {"hour": 9, "minute": 2}
